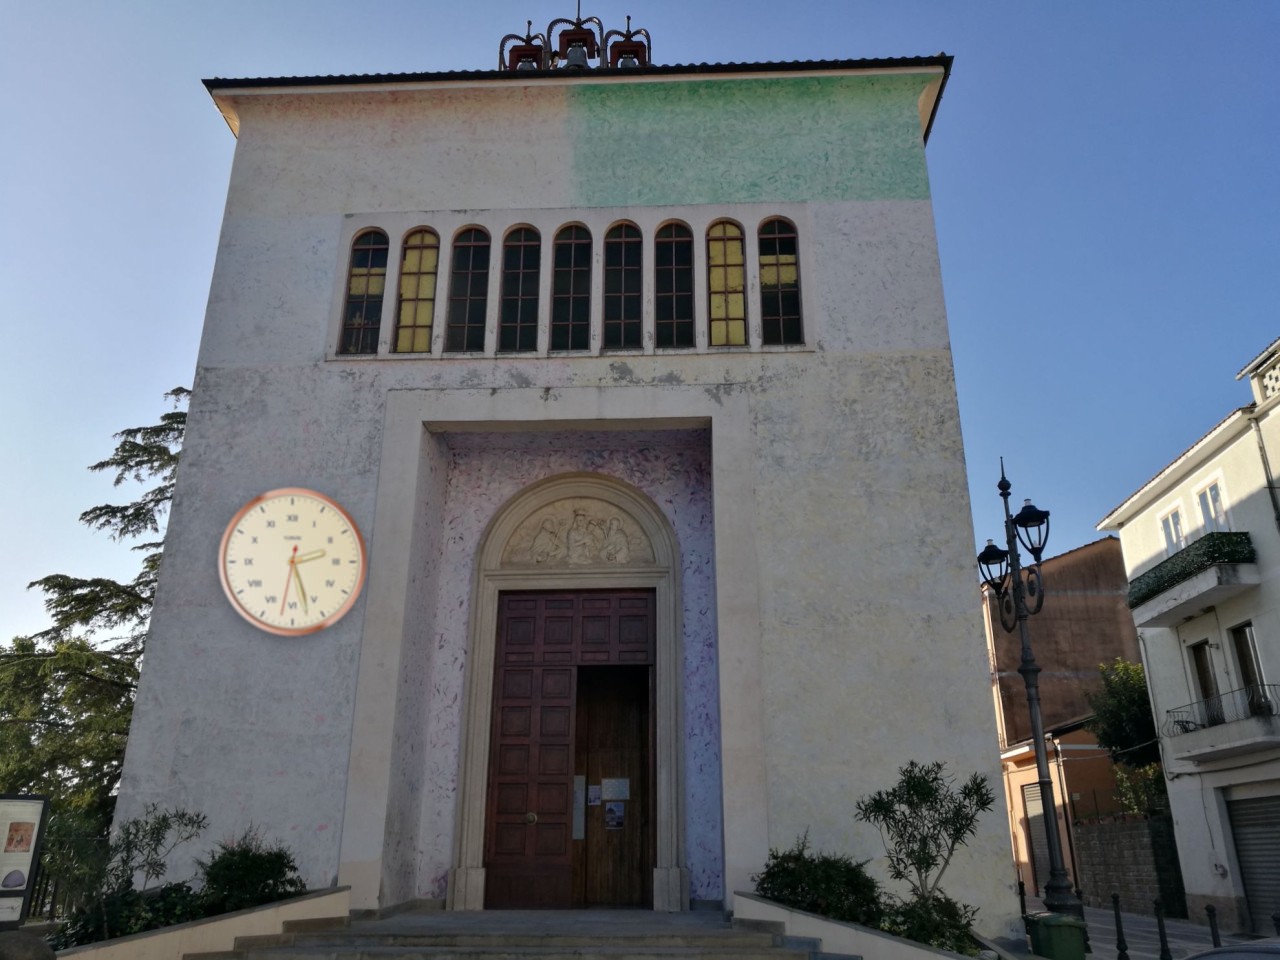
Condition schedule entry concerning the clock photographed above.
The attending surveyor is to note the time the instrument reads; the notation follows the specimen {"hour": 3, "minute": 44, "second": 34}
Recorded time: {"hour": 2, "minute": 27, "second": 32}
